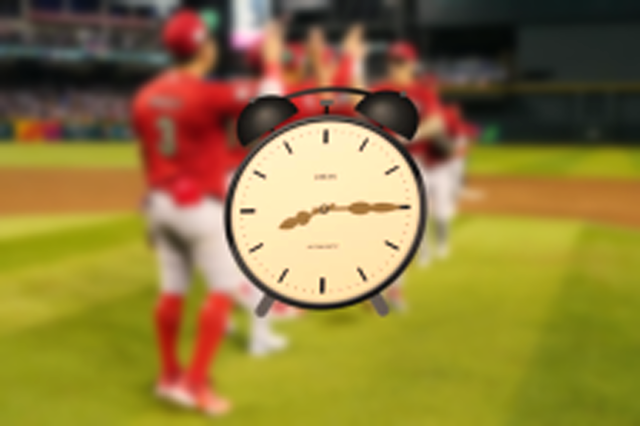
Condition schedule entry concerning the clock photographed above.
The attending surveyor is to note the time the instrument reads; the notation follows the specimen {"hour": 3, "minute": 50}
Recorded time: {"hour": 8, "minute": 15}
